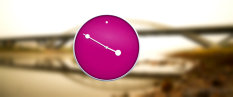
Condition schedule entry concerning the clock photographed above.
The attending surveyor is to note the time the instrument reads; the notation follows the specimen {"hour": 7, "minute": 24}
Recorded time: {"hour": 3, "minute": 50}
